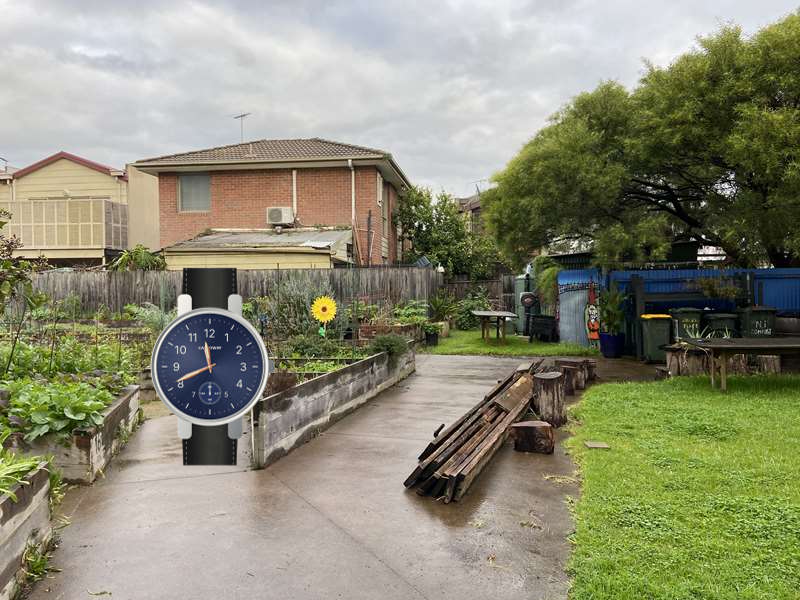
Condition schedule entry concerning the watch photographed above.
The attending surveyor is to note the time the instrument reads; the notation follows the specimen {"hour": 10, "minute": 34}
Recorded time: {"hour": 11, "minute": 41}
